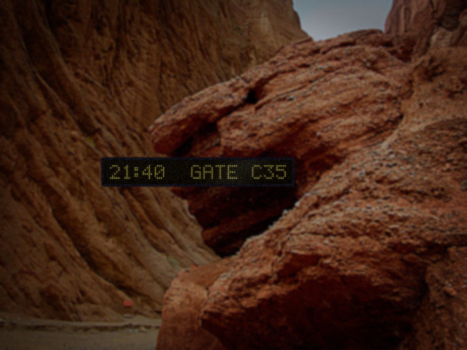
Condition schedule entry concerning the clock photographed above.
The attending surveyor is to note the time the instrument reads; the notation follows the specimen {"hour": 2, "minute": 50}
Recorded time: {"hour": 21, "minute": 40}
